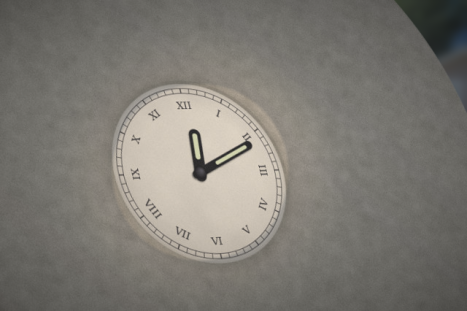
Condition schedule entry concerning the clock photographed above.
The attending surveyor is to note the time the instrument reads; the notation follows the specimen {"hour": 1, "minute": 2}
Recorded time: {"hour": 12, "minute": 11}
